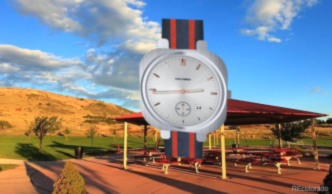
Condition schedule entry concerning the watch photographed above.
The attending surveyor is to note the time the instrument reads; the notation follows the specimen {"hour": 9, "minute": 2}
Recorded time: {"hour": 2, "minute": 44}
